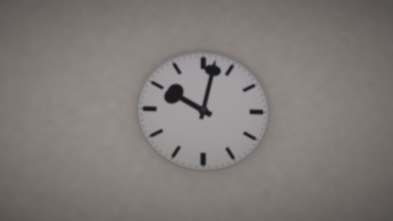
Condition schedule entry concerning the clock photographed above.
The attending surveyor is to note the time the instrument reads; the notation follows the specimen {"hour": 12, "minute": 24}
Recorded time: {"hour": 10, "minute": 2}
